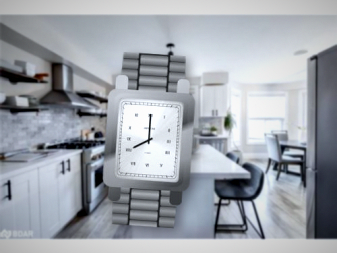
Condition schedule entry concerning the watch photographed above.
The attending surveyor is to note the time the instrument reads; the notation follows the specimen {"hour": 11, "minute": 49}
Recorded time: {"hour": 8, "minute": 0}
